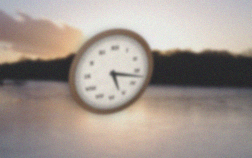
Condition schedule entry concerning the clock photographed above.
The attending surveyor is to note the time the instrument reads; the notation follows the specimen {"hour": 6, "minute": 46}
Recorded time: {"hour": 5, "minute": 17}
